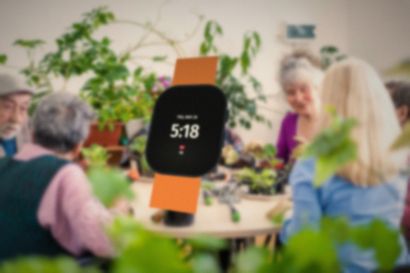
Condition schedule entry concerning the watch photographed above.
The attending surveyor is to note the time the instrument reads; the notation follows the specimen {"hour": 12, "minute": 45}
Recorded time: {"hour": 5, "minute": 18}
